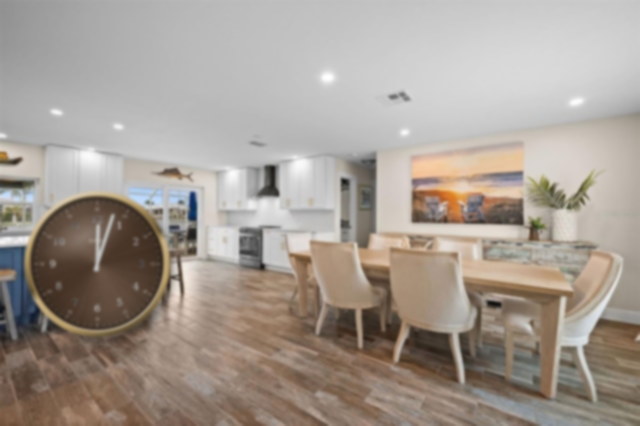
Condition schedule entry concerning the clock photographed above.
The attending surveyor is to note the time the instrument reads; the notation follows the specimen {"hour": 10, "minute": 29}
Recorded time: {"hour": 12, "minute": 3}
